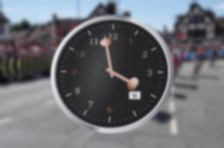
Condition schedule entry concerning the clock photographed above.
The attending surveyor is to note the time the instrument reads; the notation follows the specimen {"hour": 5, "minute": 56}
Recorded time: {"hour": 3, "minute": 58}
